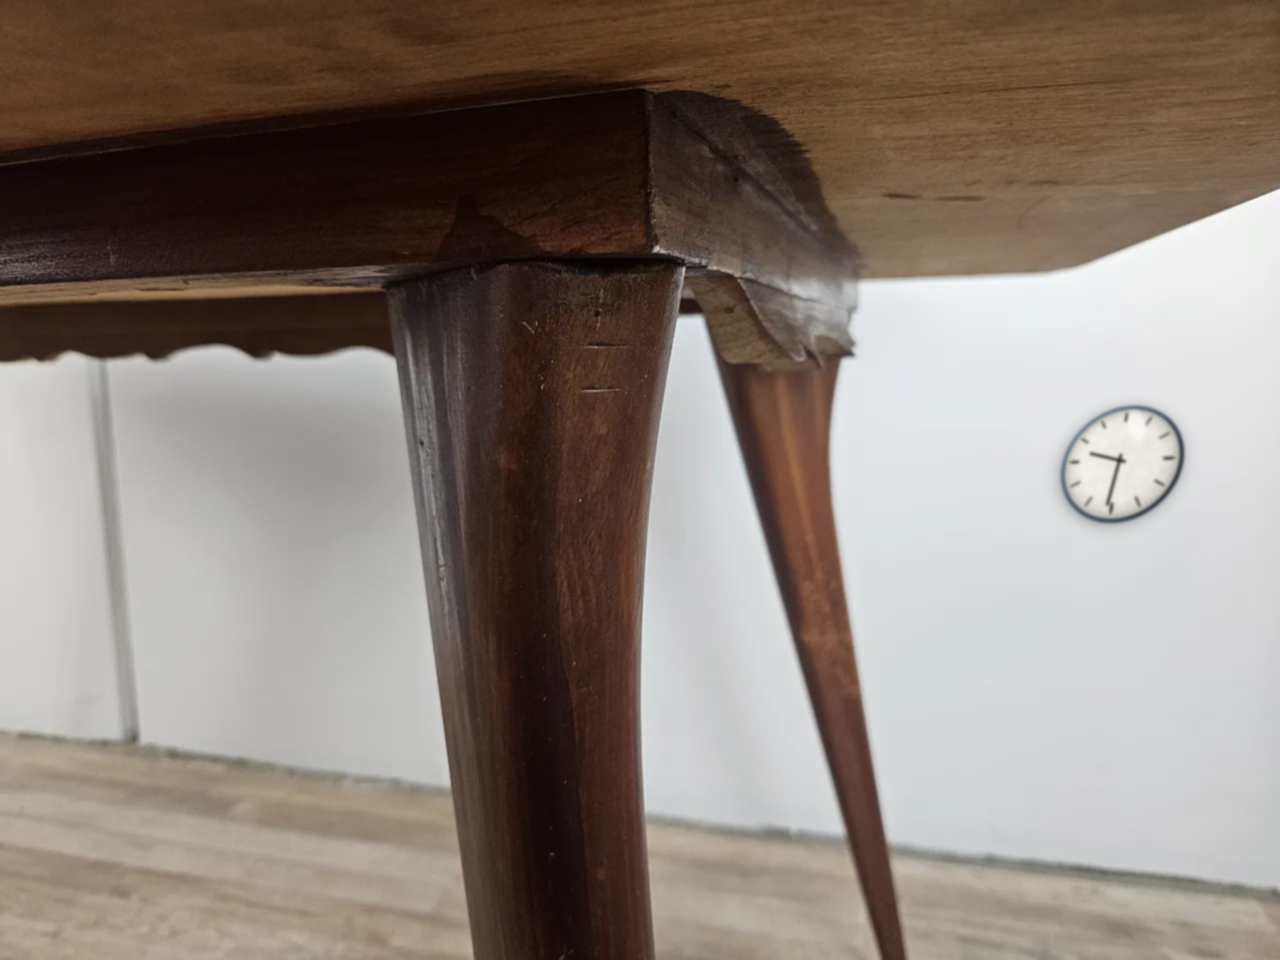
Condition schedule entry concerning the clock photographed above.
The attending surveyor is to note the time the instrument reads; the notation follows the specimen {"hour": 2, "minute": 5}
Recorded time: {"hour": 9, "minute": 31}
